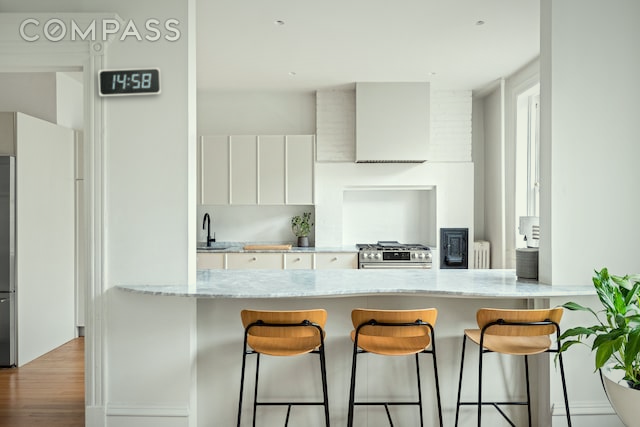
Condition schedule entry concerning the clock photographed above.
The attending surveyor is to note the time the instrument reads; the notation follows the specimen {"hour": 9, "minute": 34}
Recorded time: {"hour": 14, "minute": 58}
